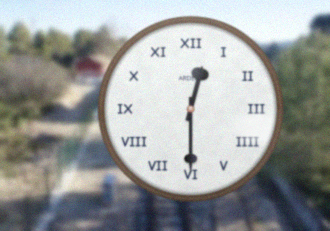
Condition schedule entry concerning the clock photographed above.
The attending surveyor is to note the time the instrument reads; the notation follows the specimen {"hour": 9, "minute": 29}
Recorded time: {"hour": 12, "minute": 30}
